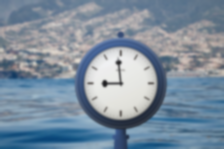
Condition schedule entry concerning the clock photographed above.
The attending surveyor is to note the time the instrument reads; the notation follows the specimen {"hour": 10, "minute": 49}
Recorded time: {"hour": 8, "minute": 59}
